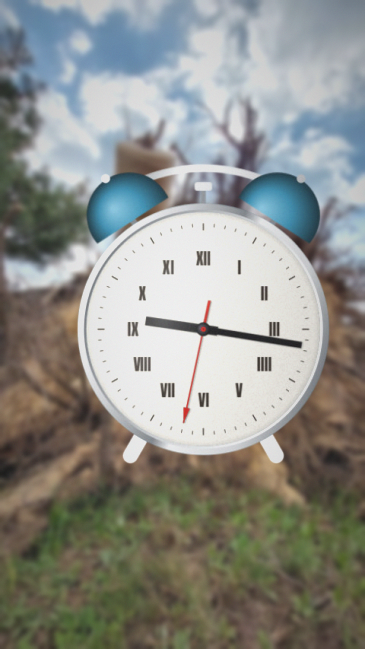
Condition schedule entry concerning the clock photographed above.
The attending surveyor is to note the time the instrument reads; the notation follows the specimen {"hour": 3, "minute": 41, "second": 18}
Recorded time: {"hour": 9, "minute": 16, "second": 32}
